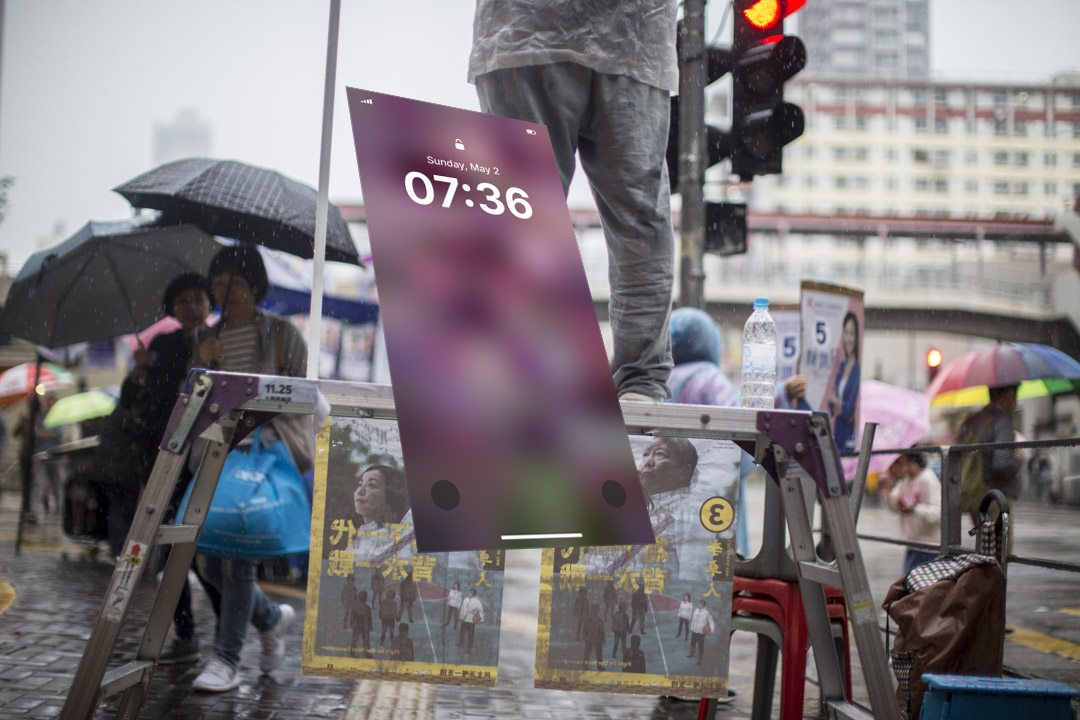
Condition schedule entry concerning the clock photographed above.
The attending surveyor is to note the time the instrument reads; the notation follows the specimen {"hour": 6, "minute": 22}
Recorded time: {"hour": 7, "minute": 36}
